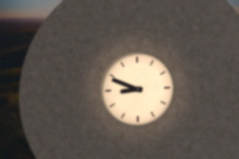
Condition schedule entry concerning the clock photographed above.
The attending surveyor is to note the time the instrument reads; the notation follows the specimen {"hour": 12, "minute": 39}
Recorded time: {"hour": 8, "minute": 49}
